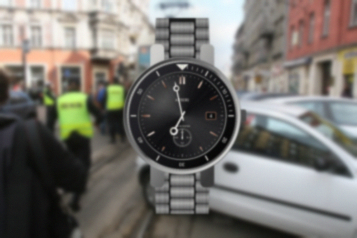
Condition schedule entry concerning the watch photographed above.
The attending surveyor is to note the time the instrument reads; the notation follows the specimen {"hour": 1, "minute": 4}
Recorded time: {"hour": 6, "minute": 58}
